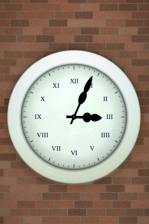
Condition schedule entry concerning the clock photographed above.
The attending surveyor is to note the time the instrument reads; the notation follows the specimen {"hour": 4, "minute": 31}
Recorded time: {"hour": 3, "minute": 4}
